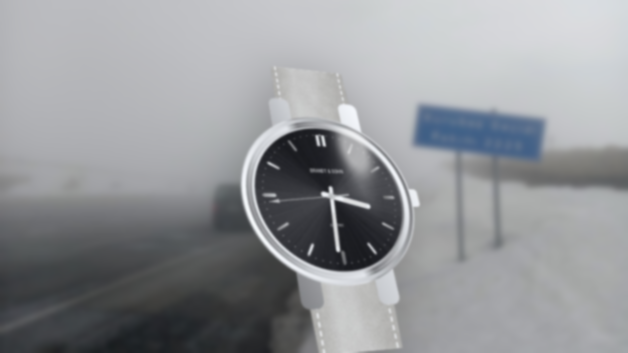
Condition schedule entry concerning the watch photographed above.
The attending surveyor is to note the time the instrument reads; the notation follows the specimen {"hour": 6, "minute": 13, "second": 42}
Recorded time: {"hour": 3, "minute": 30, "second": 44}
